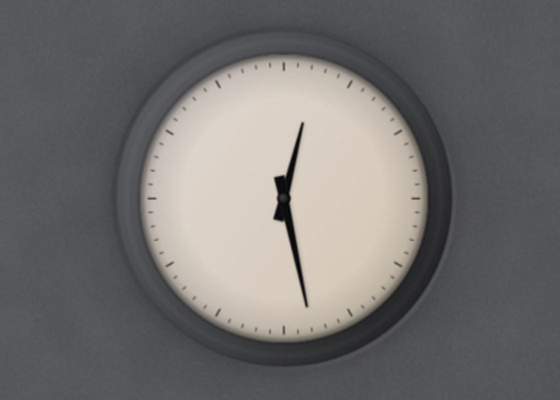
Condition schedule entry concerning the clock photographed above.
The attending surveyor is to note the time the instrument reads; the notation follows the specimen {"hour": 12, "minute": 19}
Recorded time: {"hour": 12, "minute": 28}
